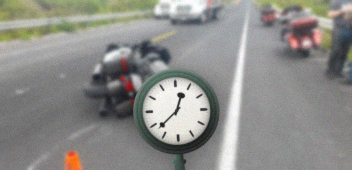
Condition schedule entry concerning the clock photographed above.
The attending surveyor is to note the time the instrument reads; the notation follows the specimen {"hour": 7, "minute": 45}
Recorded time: {"hour": 12, "minute": 38}
